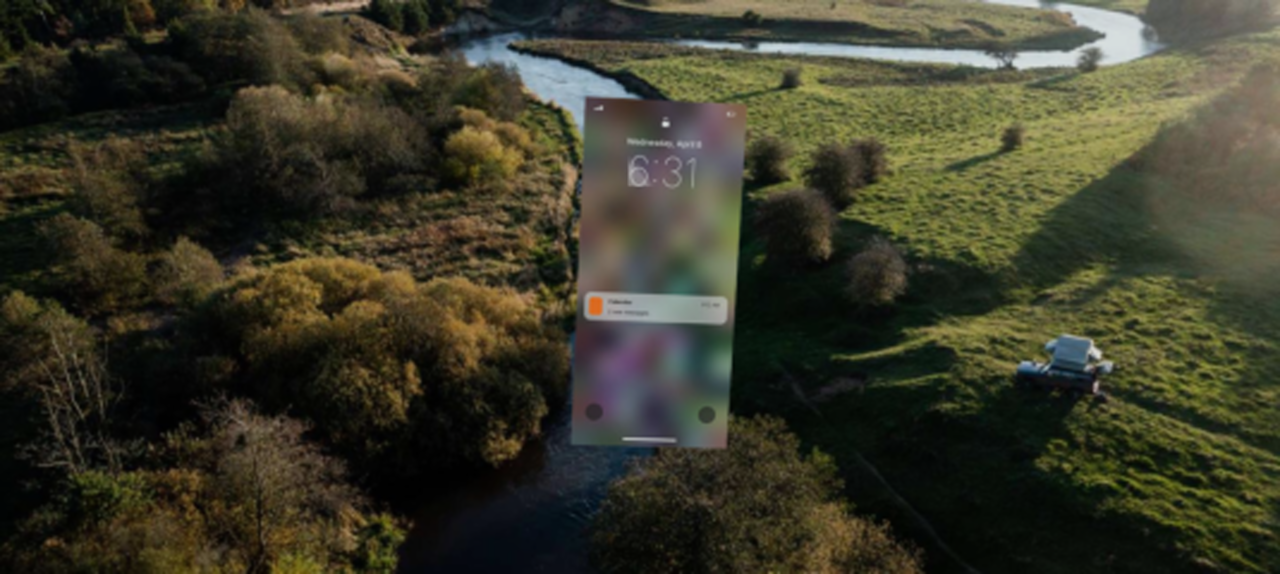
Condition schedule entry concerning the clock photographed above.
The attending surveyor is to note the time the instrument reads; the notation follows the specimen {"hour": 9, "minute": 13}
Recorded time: {"hour": 6, "minute": 31}
